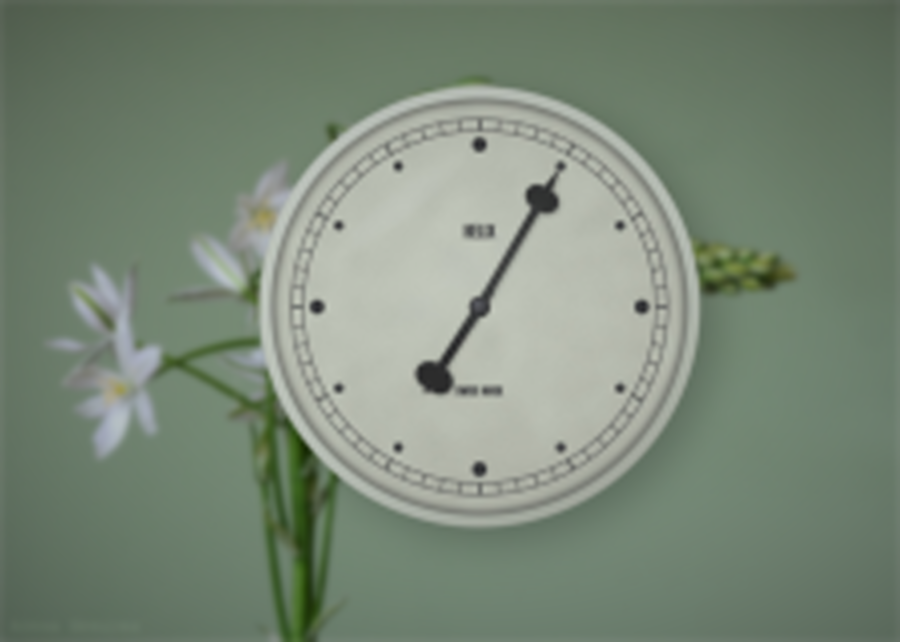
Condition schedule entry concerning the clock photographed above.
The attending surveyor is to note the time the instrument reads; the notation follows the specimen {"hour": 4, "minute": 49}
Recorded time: {"hour": 7, "minute": 5}
